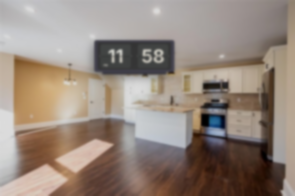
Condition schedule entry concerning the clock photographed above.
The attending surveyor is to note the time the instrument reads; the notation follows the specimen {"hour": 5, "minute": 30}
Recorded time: {"hour": 11, "minute": 58}
